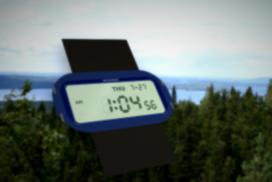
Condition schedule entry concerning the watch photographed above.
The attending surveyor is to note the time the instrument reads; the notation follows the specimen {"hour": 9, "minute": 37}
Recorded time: {"hour": 1, "minute": 4}
